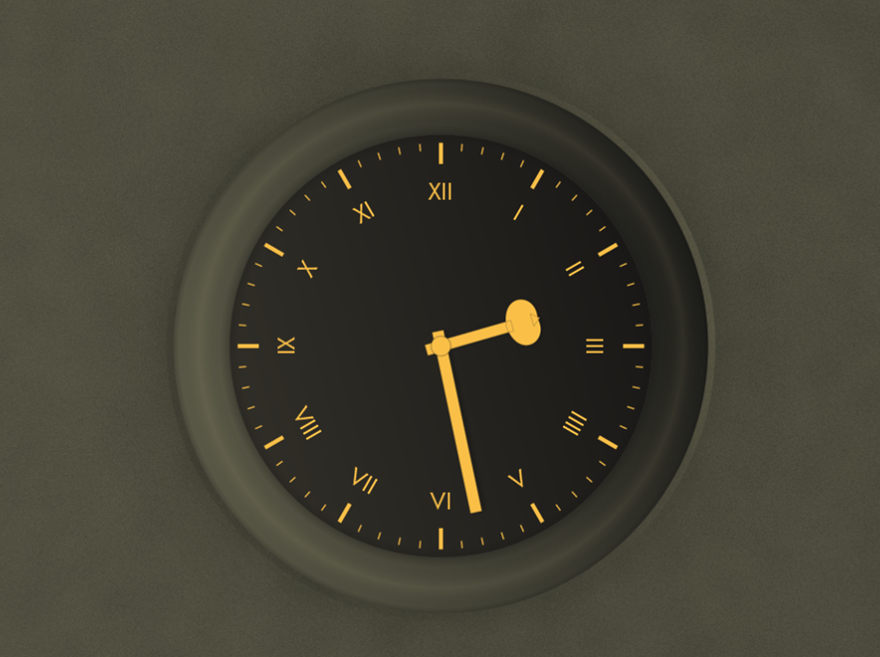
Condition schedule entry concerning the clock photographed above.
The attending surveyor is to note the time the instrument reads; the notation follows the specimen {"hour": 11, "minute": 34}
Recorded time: {"hour": 2, "minute": 28}
